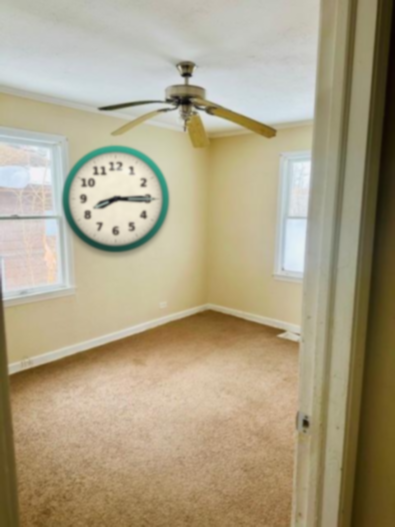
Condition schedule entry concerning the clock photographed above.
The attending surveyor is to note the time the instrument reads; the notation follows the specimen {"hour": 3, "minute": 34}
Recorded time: {"hour": 8, "minute": 15}
